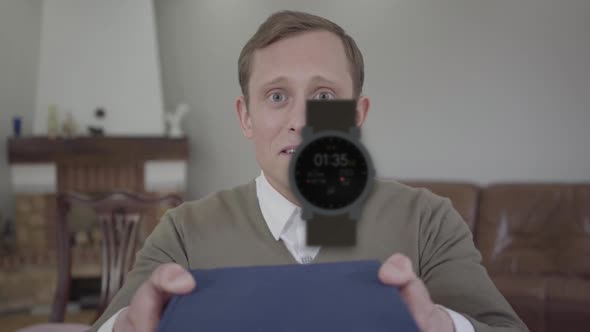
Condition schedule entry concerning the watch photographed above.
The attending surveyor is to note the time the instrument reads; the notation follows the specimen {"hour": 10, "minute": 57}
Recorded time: {"hour": 1, "minute": 35}
